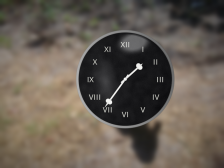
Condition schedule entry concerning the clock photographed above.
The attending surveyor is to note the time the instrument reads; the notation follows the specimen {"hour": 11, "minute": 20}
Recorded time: {"hour": 1, "minute": 36}
